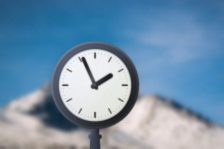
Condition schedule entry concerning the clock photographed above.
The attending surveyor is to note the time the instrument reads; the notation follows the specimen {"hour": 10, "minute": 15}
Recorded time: {"hour": 1, "minute": 56}
